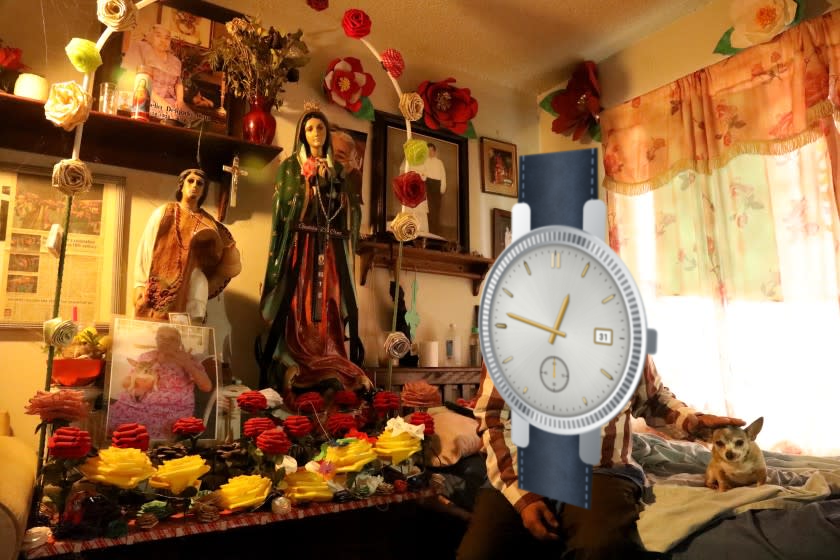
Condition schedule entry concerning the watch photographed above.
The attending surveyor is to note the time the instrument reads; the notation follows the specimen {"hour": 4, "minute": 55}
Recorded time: {"hour": 12, "minute": 47}
